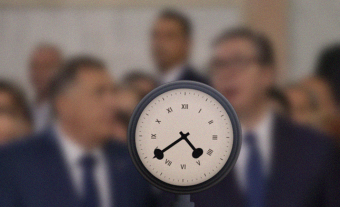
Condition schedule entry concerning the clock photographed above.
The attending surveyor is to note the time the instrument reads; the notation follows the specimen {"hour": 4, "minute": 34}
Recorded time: {"hour": 4, "minute": 39}
